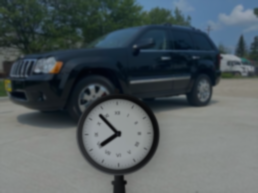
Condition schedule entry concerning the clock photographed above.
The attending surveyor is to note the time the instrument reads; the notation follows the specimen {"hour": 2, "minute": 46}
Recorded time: {"hour": 7, "minute": 53}
